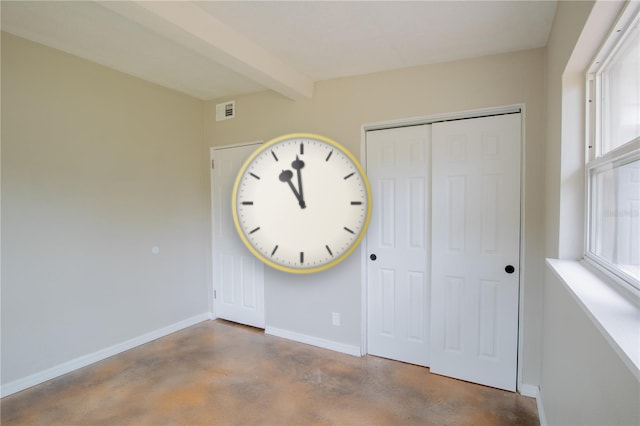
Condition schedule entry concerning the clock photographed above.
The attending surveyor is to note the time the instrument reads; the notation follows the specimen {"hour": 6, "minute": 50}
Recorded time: {"hour": 10, "minute": 59}
